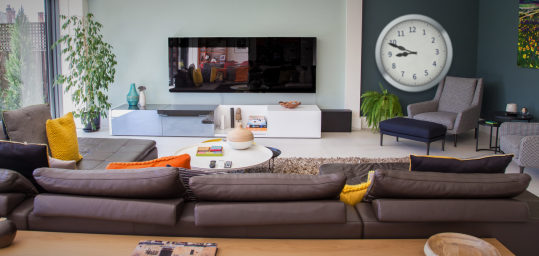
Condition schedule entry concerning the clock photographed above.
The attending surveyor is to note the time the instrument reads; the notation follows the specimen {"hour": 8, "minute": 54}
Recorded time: {"hour": 8, "minute": 49}
